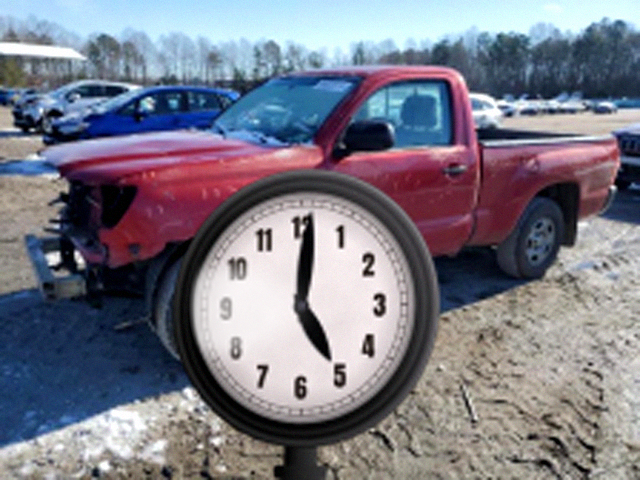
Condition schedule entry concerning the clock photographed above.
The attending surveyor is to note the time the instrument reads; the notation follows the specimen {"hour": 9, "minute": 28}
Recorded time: {"hour": 5, "minute": 1}
